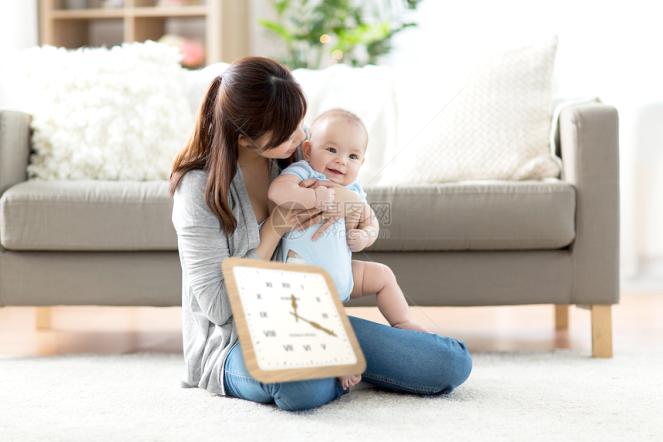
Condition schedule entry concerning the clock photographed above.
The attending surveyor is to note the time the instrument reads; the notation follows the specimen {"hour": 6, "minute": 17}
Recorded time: {"hour": 12, "minute": 20}
